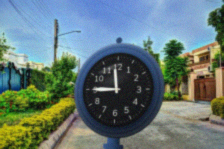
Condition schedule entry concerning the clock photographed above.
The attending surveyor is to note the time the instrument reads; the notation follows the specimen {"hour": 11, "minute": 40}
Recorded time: {"hour": 11, "minute": 45}
